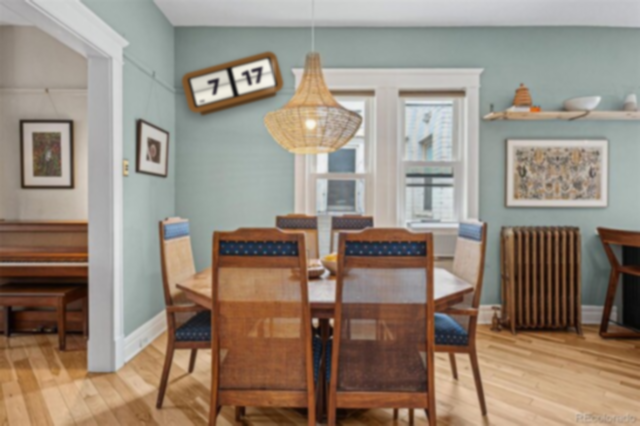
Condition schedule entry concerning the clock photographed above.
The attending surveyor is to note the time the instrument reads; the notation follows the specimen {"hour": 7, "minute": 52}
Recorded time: {"hour": 7, "minute": 17}
